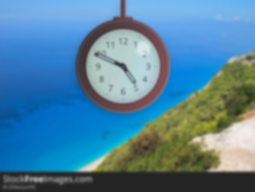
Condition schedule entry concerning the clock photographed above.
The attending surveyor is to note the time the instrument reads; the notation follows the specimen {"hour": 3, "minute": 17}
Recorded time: {"hour": 4, "minute": 49}
